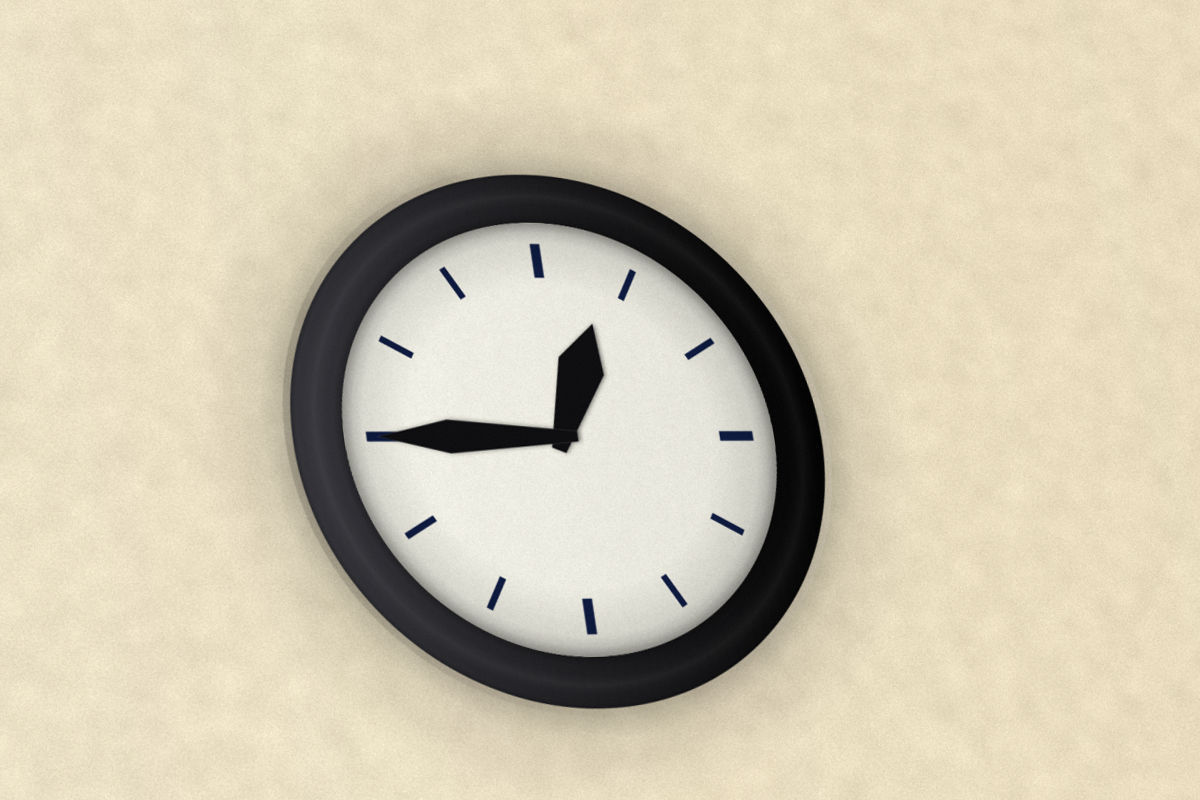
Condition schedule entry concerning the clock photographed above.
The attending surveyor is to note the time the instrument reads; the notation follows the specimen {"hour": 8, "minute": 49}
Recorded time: {"hour": 12, "minute": 45}
